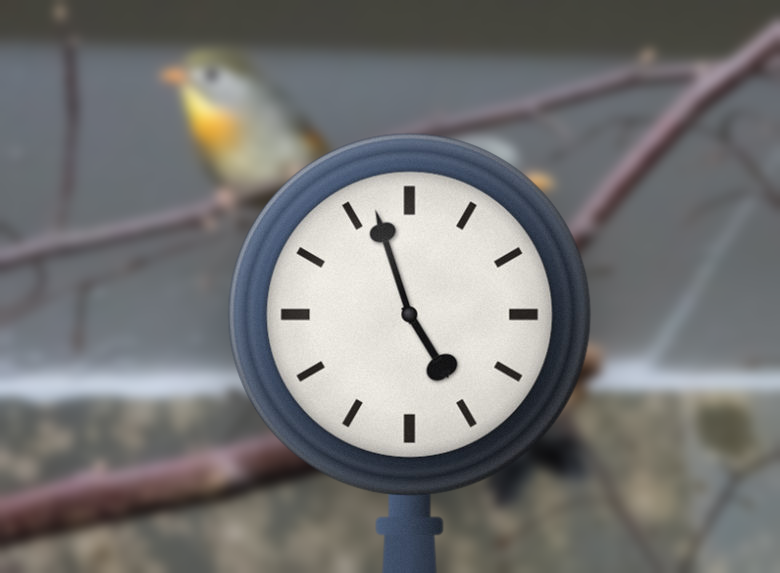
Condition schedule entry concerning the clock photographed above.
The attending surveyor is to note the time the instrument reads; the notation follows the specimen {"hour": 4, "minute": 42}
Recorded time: {"hour": 4, "minute": 57}
